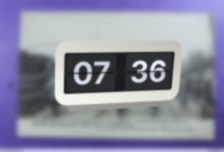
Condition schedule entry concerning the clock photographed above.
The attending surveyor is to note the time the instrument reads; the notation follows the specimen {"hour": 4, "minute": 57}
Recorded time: {"hour": 7, "minute": 36}
